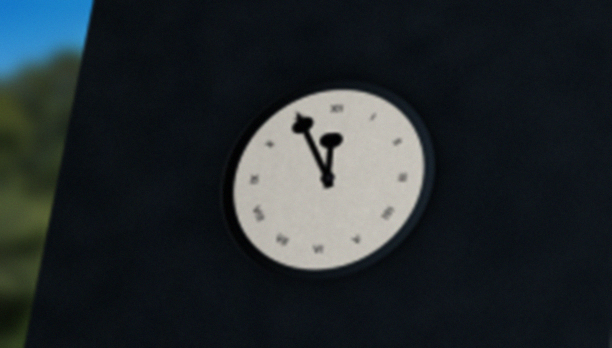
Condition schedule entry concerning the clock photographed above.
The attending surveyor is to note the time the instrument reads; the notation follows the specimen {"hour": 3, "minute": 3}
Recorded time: {"hour": 11, "minute": 55}
